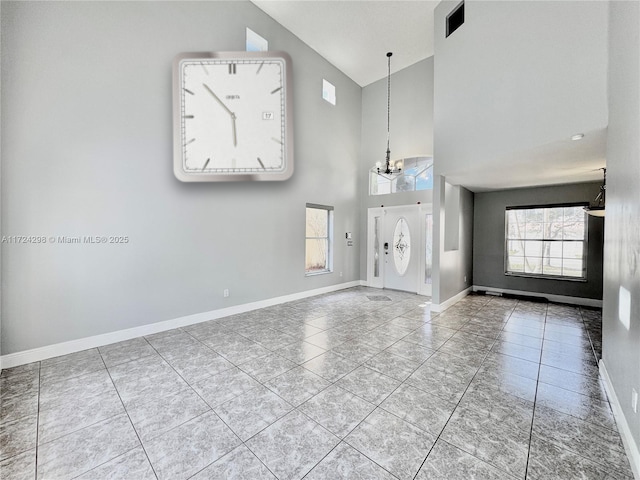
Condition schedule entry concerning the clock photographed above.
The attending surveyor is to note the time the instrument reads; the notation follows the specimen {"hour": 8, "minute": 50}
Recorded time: {"hour": 5, "minute": 53}
